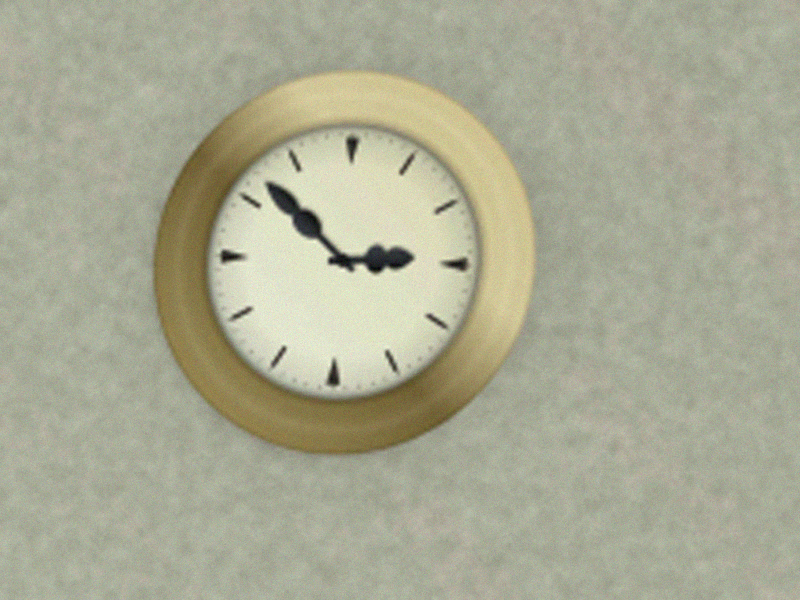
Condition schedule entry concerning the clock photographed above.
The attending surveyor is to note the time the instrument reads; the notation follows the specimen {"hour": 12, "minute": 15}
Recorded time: {"hour": 2, "minute": 52}
